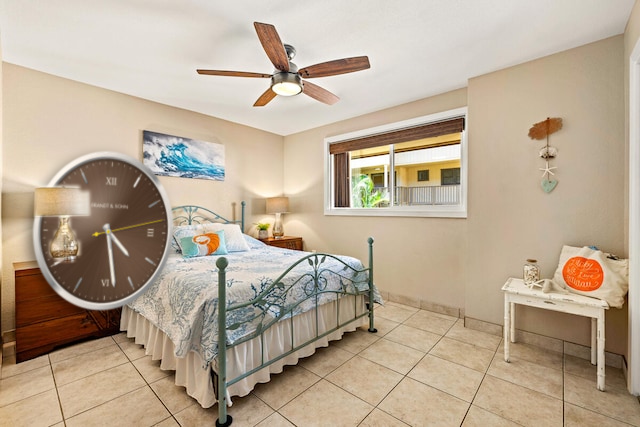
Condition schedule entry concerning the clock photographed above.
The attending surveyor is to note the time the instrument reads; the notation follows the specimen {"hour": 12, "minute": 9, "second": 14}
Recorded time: {"hour": 4, "minute": 28, "second": 13}
